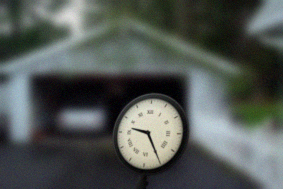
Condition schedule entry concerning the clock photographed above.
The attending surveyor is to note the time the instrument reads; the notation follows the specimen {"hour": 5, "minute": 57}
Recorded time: {"hour": 9, "minute": 25}
